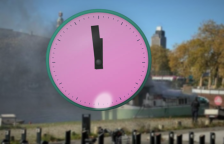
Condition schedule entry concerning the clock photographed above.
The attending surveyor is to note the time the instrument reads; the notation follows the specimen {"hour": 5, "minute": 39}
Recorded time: {"hour": 11, "minute": 59}
